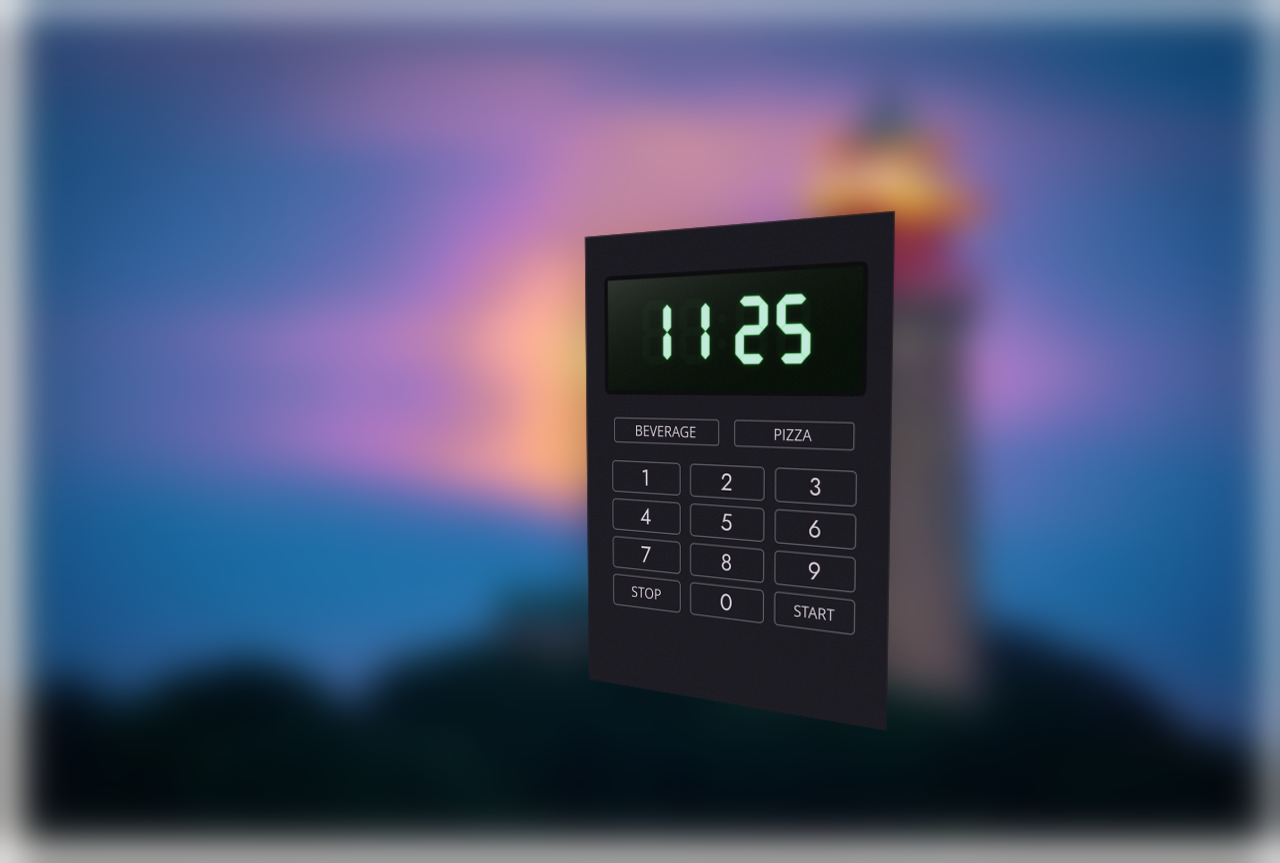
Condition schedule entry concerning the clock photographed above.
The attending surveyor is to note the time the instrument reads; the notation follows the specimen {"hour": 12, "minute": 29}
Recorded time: {"hour": 11, "minute": 25}
